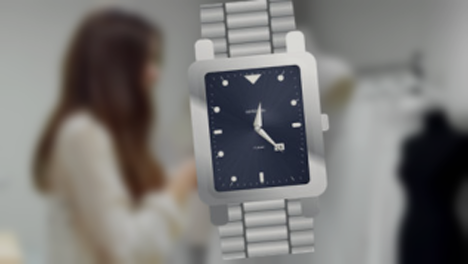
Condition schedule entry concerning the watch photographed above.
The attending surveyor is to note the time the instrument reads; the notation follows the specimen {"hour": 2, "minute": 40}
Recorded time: {"hour": 12, "minute": 23}
